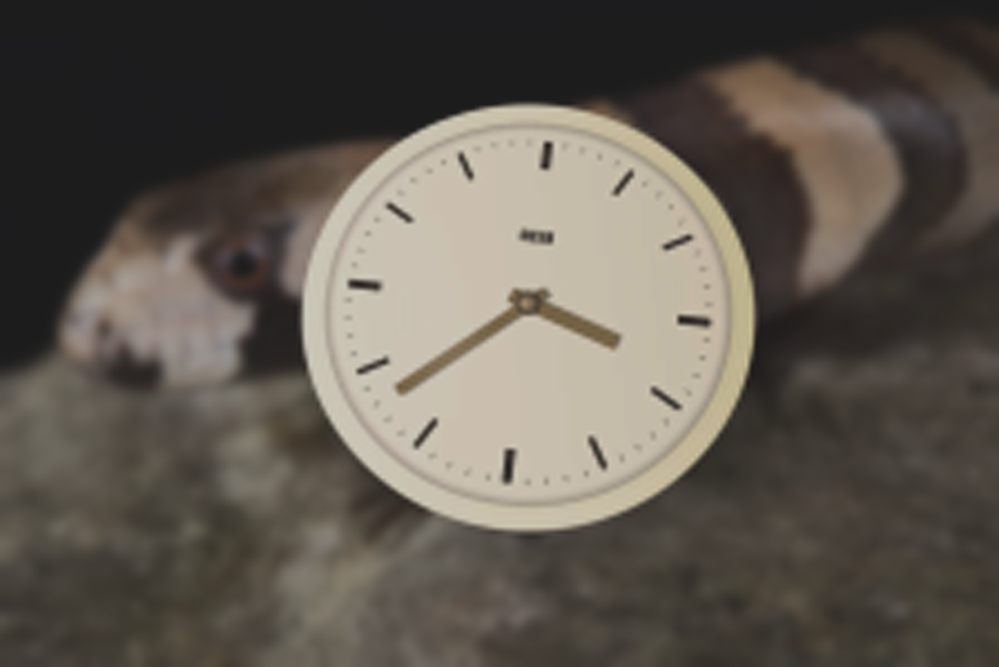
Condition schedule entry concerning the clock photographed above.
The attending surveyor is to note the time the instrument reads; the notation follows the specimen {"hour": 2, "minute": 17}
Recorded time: {"hour": 3, "minute": 38}
